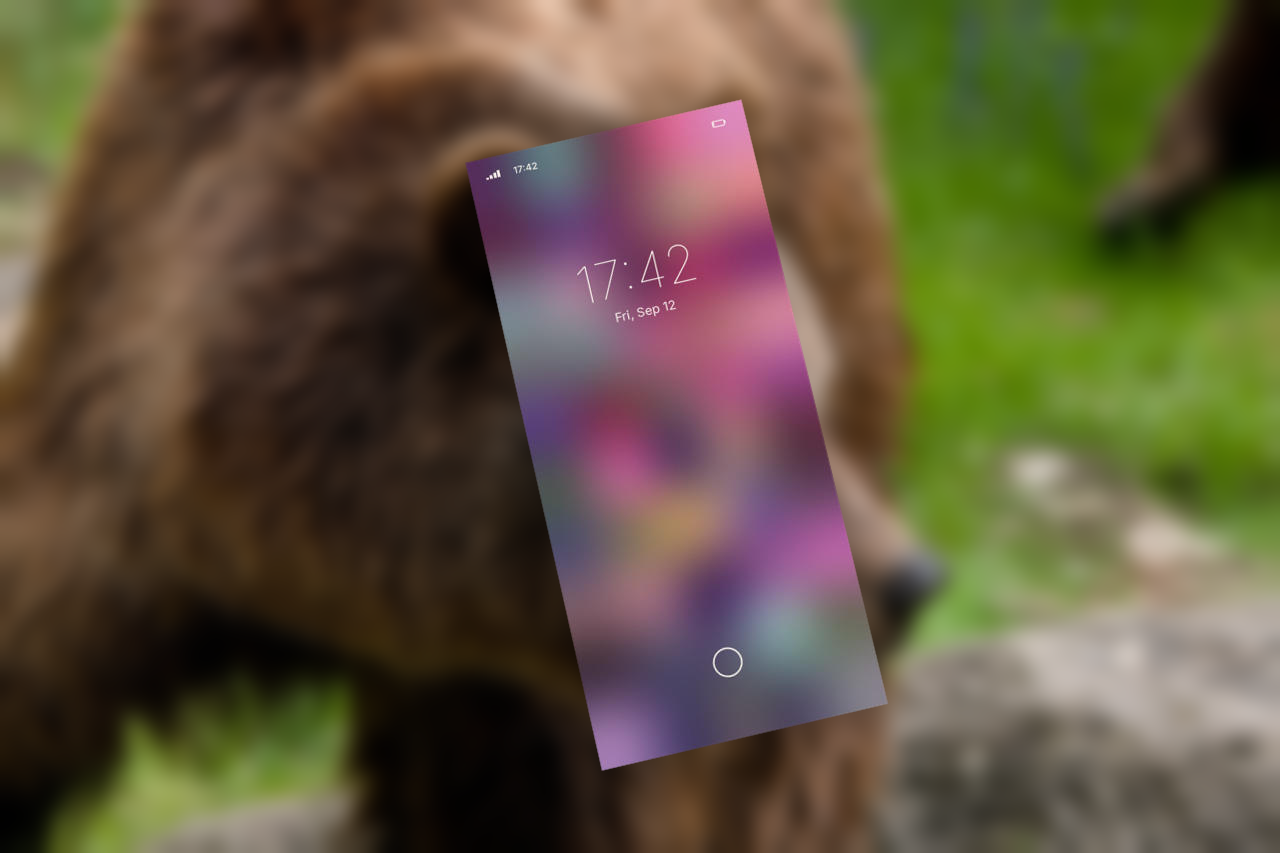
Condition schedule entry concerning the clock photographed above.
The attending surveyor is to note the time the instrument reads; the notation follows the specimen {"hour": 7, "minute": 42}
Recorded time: {"hour": 17, "minute": 42}
